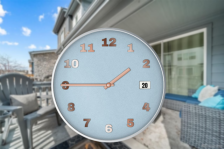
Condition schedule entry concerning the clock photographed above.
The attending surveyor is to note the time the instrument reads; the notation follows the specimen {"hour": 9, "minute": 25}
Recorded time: {"hour": 1, "minute": 45}
